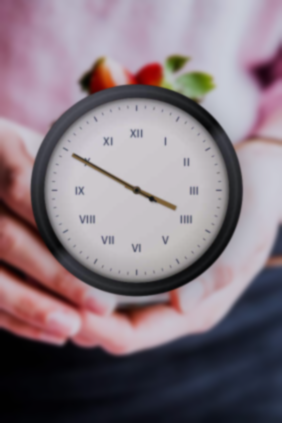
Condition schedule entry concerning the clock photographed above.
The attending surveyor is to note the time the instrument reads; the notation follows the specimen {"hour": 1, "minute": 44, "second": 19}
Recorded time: {"hour": 3, "minute": 49, "second": 50}
